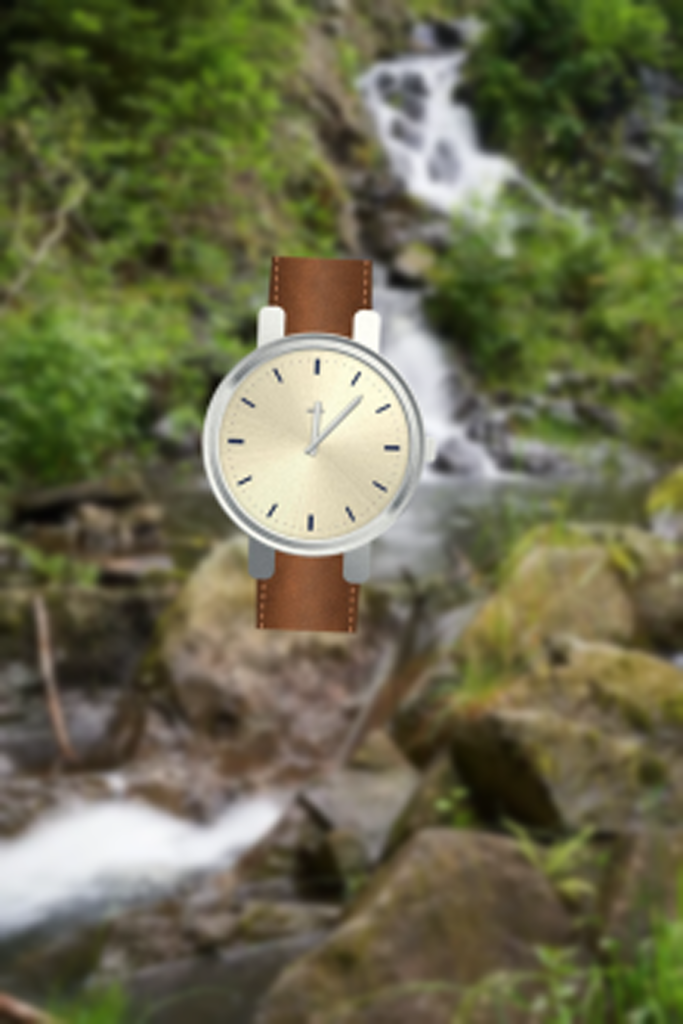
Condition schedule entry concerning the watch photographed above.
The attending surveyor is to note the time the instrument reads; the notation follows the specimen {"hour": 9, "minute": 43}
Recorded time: {"hour": 12, "minute": 7}
